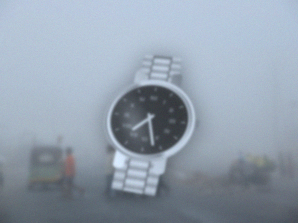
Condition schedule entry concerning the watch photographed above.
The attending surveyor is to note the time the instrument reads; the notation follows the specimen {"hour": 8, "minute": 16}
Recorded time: {"hour": 7, "minute": 27}
